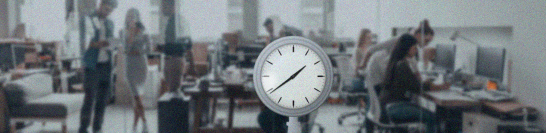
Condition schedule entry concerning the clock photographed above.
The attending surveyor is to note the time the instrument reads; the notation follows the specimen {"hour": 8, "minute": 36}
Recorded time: {"hour": 1, "minute": 39}
